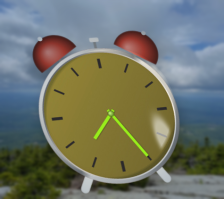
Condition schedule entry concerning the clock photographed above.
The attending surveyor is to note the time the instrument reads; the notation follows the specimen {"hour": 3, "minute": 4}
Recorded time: {"hour": 7, "minute": 25}
